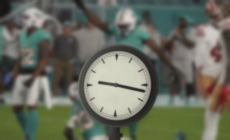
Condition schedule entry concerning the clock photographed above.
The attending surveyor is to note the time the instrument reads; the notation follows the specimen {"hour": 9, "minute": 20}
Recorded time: {"hour": 9, "minute": 17}
